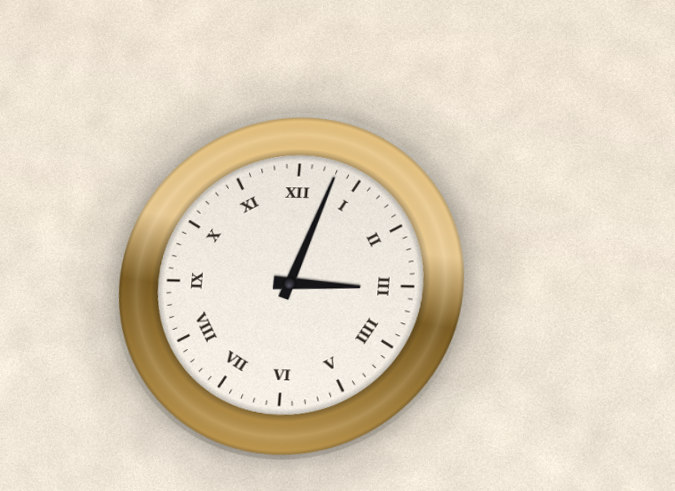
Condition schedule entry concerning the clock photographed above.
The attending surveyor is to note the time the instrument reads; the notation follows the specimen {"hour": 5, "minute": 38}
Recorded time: {"hour": 3, "minute": 3}
